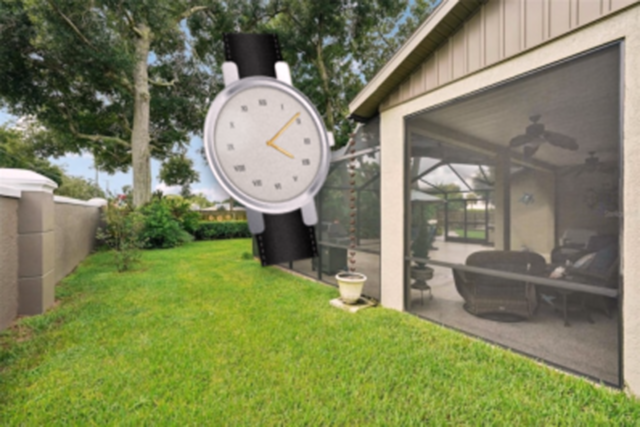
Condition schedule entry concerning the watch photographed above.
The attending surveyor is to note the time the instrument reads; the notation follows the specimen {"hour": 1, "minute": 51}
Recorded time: {"hour": 4, "minute": 9}
